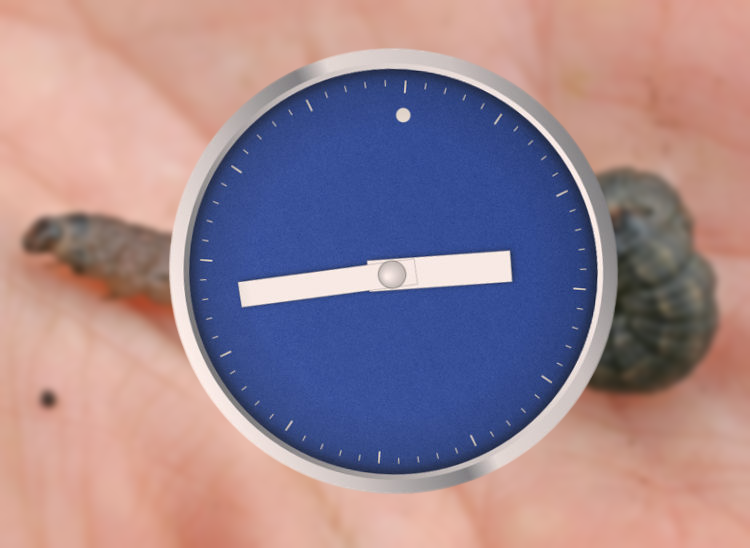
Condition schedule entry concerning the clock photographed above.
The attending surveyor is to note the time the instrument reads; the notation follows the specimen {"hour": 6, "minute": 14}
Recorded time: {"hour": 2, "minute": 43}
